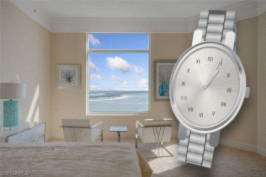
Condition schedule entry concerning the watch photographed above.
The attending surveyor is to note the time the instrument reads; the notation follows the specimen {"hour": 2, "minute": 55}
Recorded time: {"hour": 1, "minute": 4}
